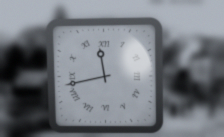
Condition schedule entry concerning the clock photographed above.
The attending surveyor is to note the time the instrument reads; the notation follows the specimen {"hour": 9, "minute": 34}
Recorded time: {"hour": 11, "minute": 43}
